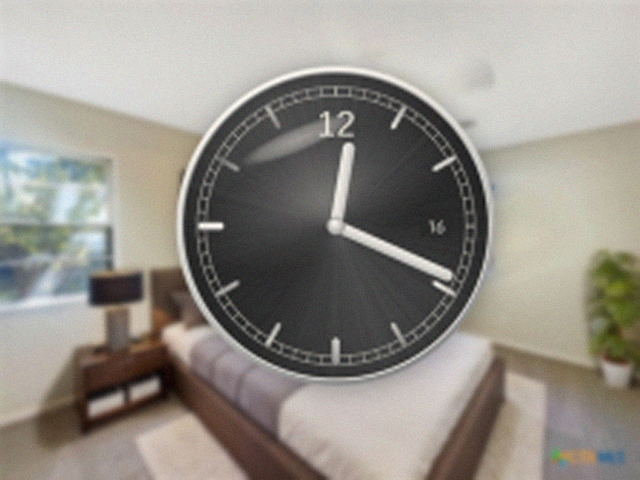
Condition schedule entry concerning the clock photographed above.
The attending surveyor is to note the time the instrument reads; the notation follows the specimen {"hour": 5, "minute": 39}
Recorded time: {"hour": 12, "minute": 19}
